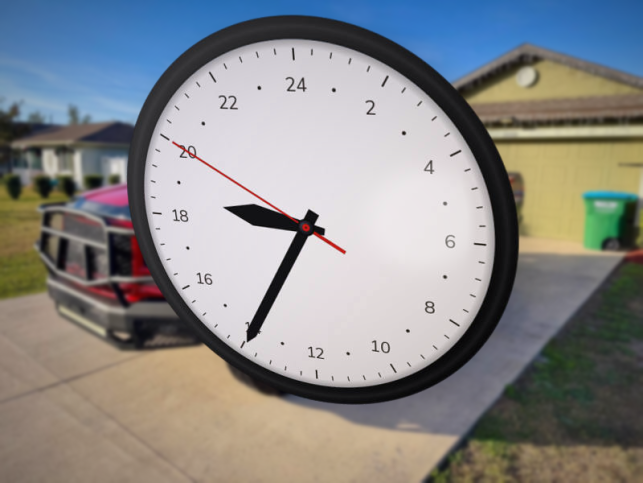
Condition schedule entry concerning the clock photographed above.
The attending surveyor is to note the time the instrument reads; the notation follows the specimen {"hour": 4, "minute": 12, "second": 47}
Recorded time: {"hour": 18, "minute": 34, "second": 50}
